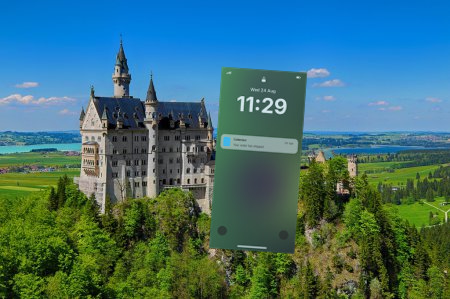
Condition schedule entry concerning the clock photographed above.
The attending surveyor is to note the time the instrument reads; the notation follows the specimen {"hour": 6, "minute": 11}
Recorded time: {"hour": 11, "minute": 29}
